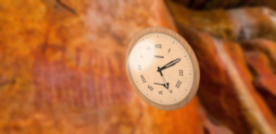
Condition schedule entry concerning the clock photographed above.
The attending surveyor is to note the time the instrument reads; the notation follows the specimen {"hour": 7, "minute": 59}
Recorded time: {"hour": 5, "minute": 10}
